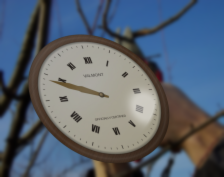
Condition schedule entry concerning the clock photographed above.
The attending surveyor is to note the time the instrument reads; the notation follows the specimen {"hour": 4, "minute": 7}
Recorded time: {"hour": 9, "minute": 49}
